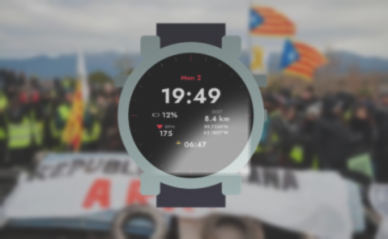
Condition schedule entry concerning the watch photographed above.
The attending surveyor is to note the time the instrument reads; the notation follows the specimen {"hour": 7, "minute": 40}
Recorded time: {"hour": 19, "minute": 49}
